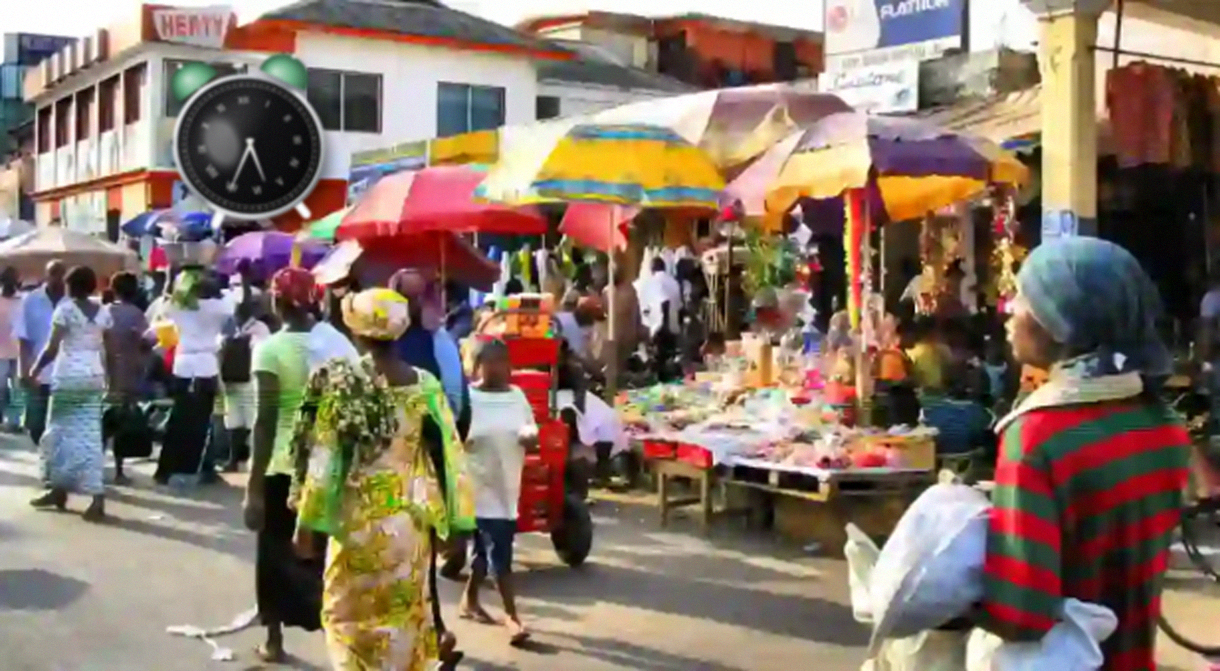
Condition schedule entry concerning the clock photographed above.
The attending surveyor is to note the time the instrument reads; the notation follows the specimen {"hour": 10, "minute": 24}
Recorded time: {"hour": 5, "minute": 35}
